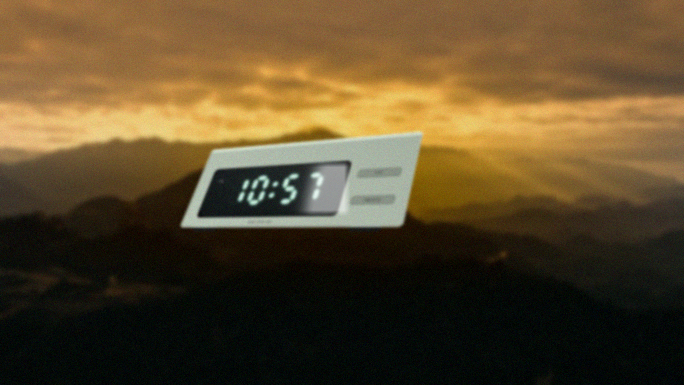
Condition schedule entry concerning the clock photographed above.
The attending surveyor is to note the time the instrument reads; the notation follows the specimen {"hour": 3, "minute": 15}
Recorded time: {"hour": 10, "minute": 57}
